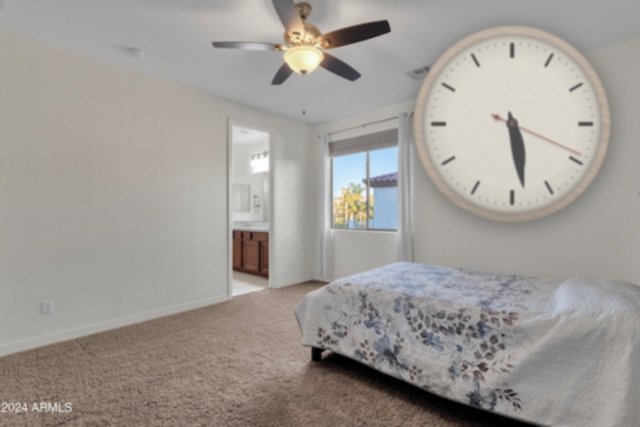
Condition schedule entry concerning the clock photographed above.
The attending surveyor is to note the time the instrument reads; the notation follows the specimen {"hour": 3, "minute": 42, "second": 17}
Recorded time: {"hour": 5, "minute": 28, "second": 19}
